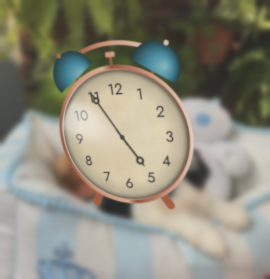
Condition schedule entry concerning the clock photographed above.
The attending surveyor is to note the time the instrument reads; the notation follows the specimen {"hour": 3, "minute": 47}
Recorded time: {"hour": 4, "minute": 55}
